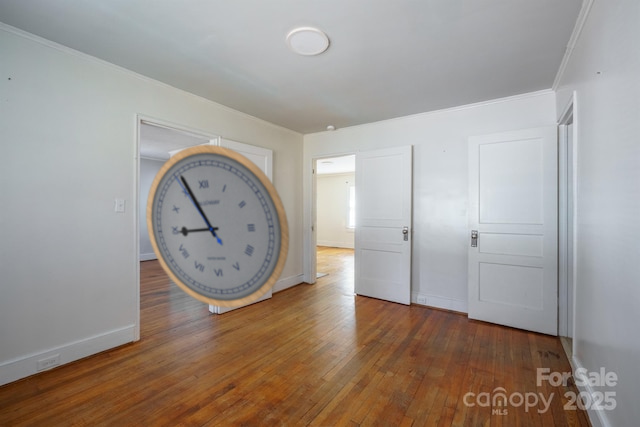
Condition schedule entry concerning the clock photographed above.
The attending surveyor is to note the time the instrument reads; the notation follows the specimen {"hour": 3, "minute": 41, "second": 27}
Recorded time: {"hour": 8, "minute": 55, "second": 55}
